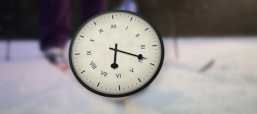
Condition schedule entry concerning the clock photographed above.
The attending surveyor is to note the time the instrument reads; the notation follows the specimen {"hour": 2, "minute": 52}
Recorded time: {"hour": 6, "minute": 19}
